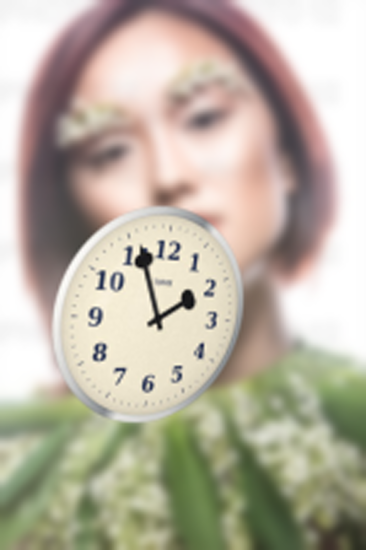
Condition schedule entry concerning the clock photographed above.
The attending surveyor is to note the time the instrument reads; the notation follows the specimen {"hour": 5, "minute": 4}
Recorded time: {"hour": 1, "minute": 56}
